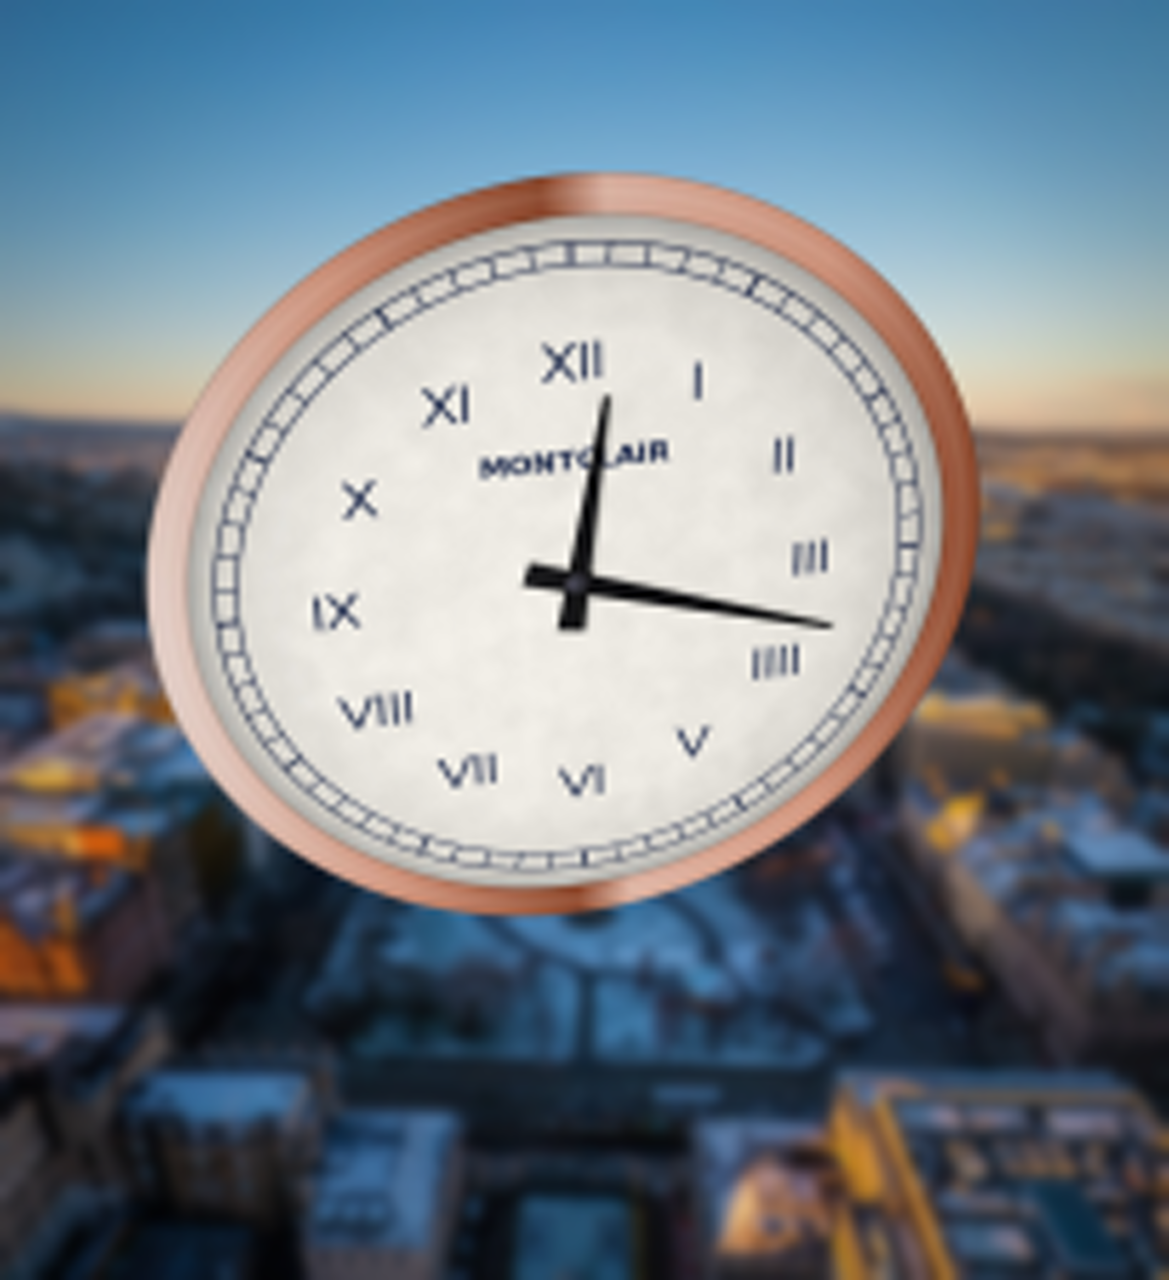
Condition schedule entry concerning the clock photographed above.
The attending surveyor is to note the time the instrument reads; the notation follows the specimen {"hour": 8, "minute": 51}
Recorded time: {"hour": 12, "minute": 18}
